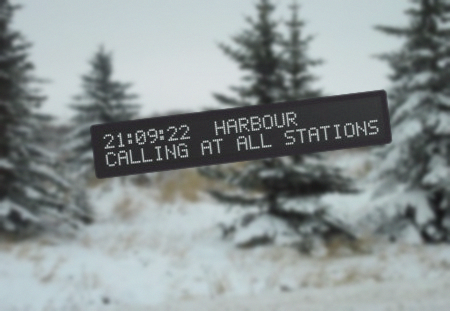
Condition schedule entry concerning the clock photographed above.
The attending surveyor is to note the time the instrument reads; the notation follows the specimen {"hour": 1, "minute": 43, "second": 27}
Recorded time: {"hour": 21, "minute": 9, "second": 22}
